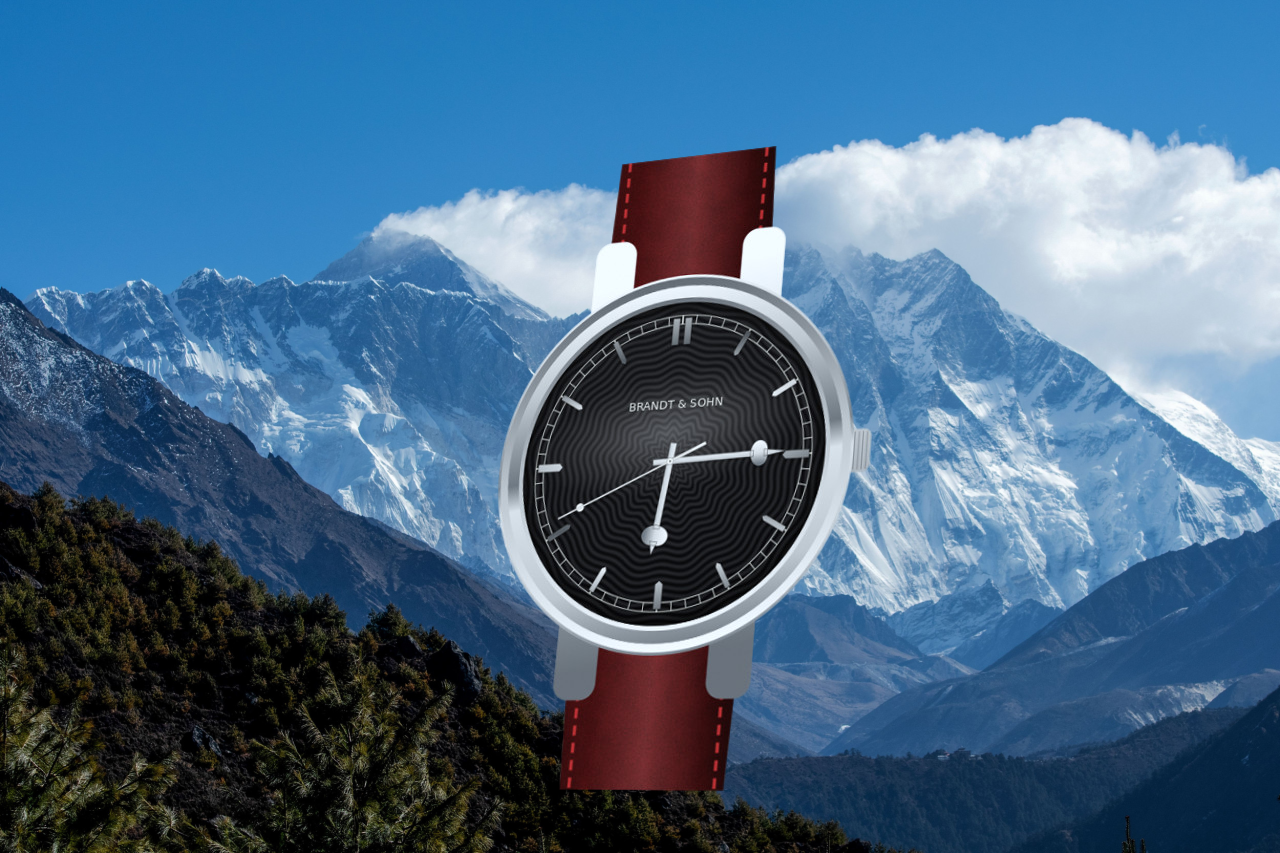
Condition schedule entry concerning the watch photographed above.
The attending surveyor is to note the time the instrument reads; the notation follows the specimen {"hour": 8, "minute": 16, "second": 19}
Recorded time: {"hour": 6, "minute": 14, "second": 41}
